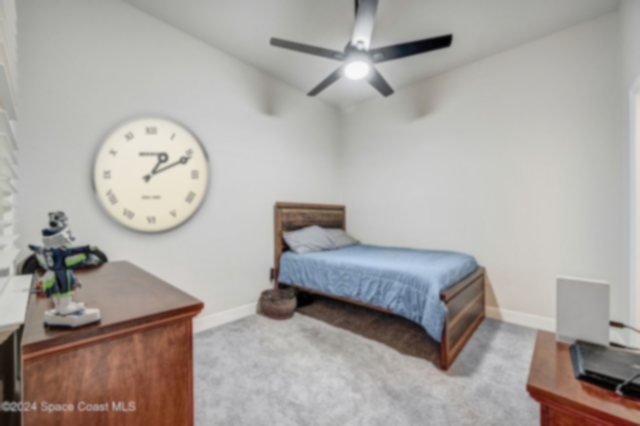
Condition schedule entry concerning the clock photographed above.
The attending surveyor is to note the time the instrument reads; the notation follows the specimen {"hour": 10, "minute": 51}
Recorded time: {"hour": 1, "minute": 11}
